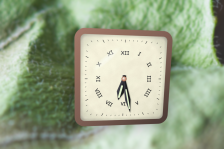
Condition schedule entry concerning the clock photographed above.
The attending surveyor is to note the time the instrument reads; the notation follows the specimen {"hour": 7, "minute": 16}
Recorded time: {"hour": 6, "minute": 28}
